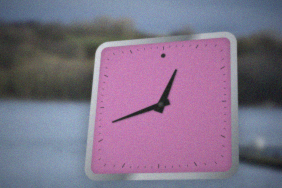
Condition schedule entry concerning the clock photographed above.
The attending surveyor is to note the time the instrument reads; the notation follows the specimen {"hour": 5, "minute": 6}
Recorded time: {"hour": 12, "minute": 42}
